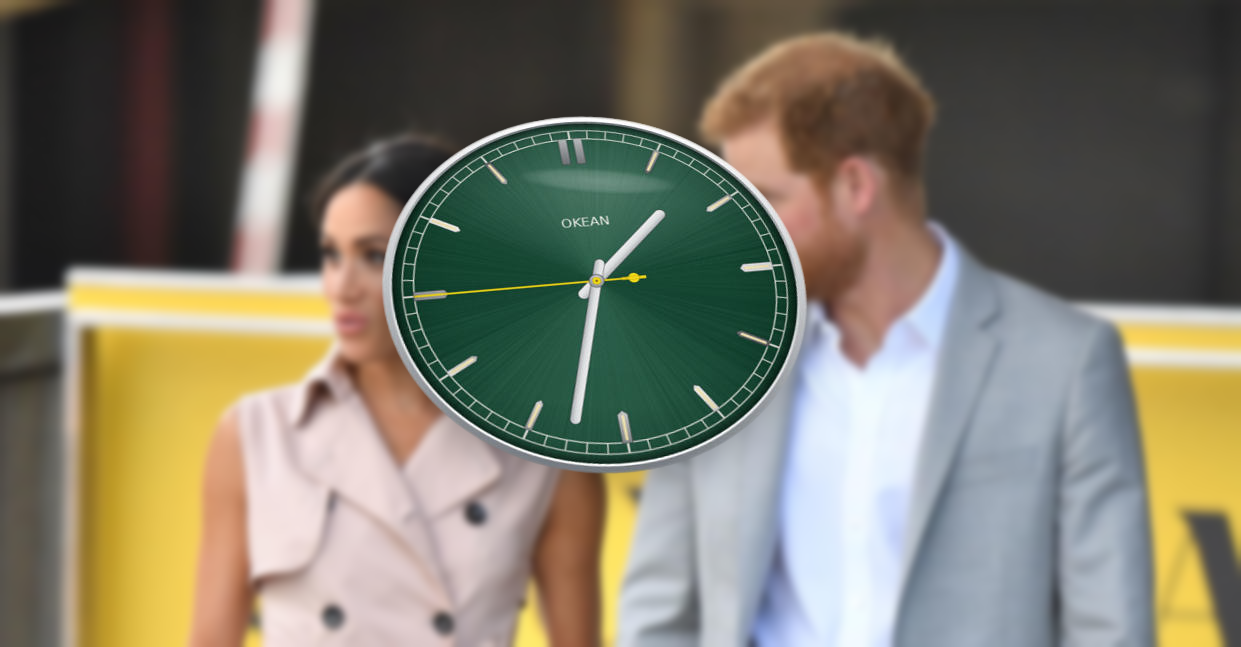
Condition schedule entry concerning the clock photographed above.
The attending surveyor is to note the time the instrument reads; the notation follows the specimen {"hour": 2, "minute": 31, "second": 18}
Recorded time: {"hour": 1, "minute": 32, "second": 45}
